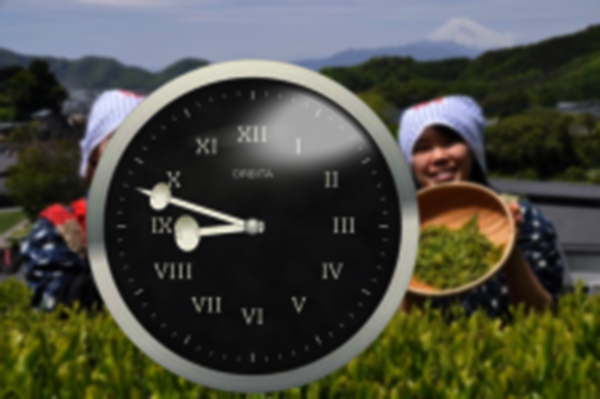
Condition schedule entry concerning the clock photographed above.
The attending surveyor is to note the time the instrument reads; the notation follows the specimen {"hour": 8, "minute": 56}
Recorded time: {"hour": 8, "minute": 48}
